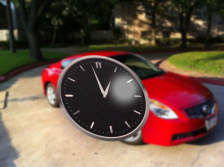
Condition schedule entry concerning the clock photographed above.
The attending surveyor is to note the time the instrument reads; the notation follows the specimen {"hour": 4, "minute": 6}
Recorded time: {"hour": 12, "minute": 58}
